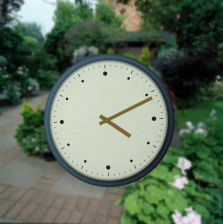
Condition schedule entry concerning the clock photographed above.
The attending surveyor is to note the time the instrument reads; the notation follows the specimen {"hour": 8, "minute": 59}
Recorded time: {"hour": 4, "minute": 11}
